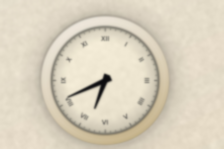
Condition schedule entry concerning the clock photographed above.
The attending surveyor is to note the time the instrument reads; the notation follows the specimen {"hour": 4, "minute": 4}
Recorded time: {"hour": 6, "minute": 41}
